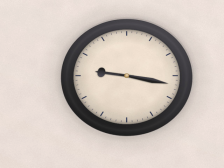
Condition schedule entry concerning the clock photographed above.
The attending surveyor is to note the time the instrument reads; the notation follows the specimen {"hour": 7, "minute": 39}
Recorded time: {"hour": 9, "minute": 17}
